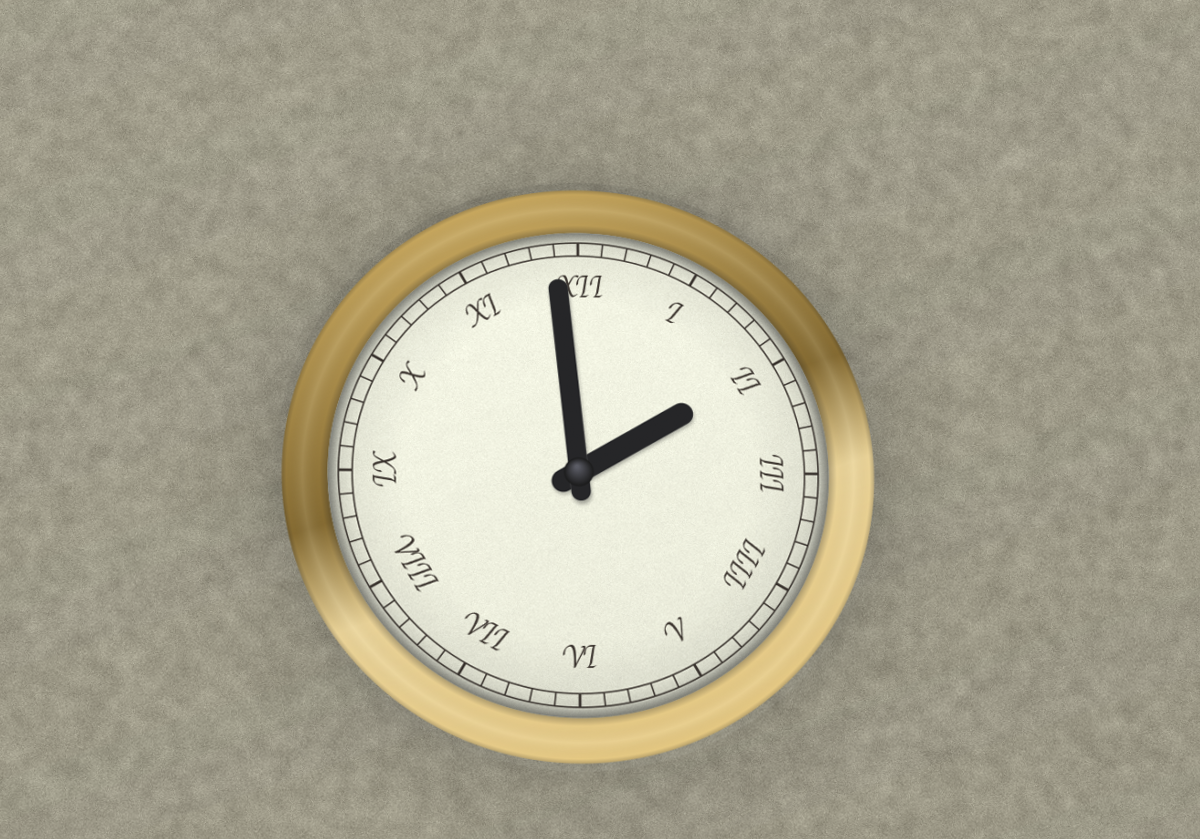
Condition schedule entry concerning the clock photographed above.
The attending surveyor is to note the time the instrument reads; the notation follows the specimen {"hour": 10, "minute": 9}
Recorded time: {"hour": 1, "minute": 59}
